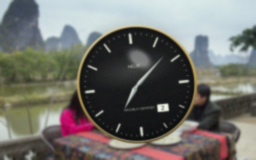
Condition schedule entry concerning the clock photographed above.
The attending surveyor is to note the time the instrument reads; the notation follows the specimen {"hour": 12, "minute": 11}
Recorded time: {"hour": 7, "minute": 8}
